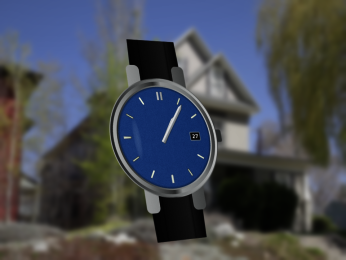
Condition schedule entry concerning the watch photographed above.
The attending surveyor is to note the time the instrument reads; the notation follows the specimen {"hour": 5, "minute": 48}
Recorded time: {"hour": 1, "minute": 6}
